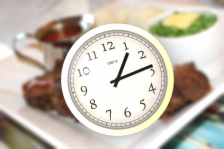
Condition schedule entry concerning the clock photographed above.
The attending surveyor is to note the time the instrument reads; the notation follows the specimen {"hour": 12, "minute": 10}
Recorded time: {"hour": 1, "minute": 14}
